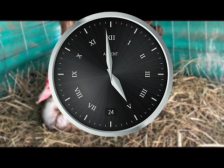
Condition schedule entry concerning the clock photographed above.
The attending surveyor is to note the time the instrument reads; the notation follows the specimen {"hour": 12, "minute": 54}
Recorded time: {"hour": 4, "minute": 59}
